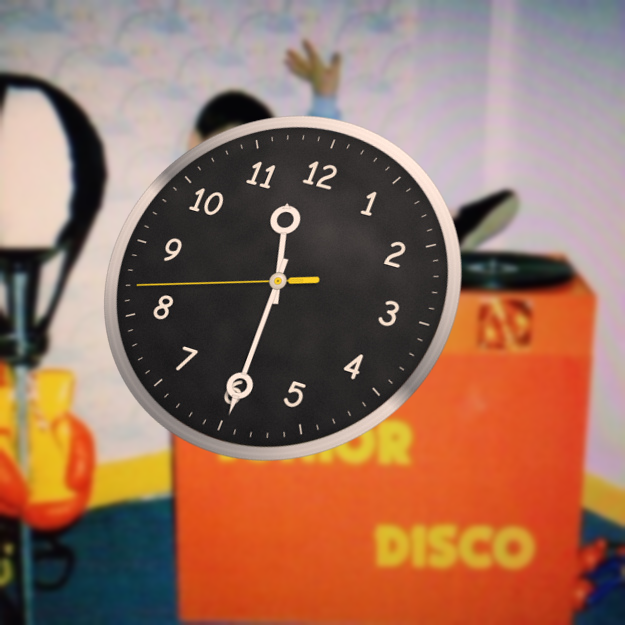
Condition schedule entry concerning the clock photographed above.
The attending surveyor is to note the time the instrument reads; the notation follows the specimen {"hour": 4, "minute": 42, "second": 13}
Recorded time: {"hour": 11, "minute": 29, "second": 42}
